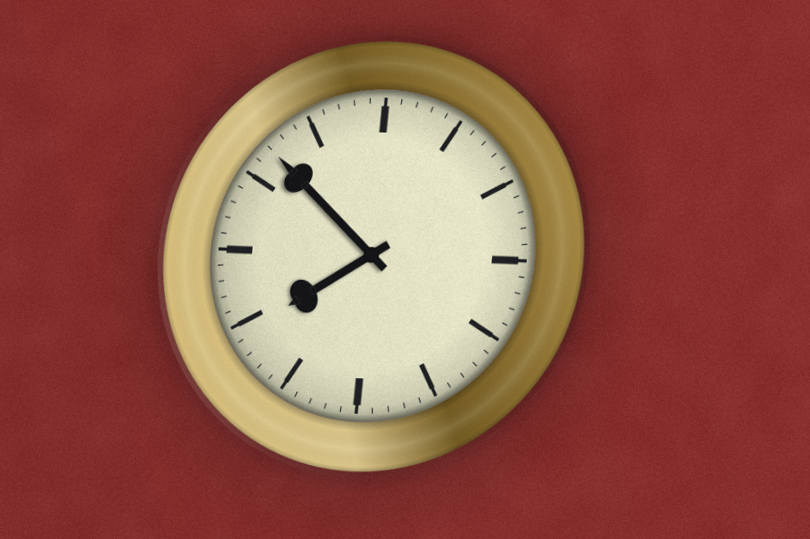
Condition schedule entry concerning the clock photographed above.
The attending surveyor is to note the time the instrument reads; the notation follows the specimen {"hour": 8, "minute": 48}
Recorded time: {"hour": 7, "minute": 52}
